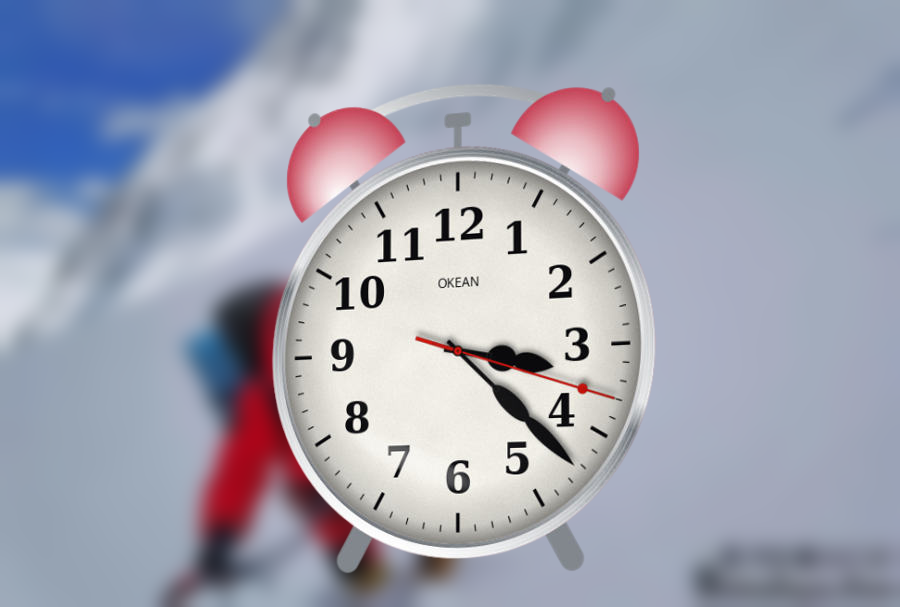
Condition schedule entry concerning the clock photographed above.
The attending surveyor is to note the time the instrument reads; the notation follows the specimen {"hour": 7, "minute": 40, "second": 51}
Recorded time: {"hour": 3, "minute": 22, "second": 18}
